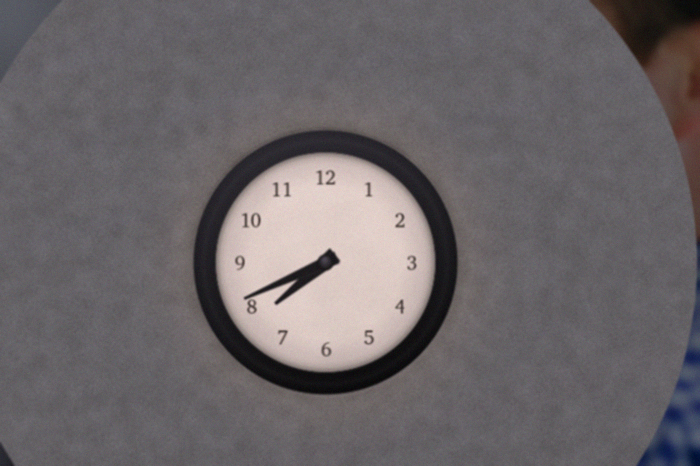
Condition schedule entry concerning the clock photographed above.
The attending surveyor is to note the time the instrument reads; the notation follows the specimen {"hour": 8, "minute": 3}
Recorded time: {"hour": 7, "minute": 41}
